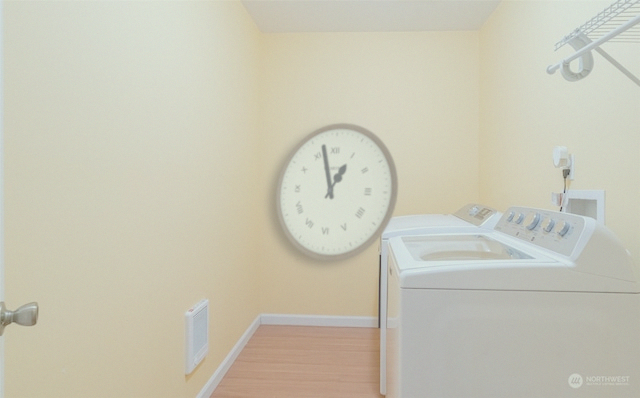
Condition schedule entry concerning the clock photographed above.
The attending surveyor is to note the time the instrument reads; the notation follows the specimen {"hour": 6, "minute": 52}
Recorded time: {"hour": 12, "minute": 57}
